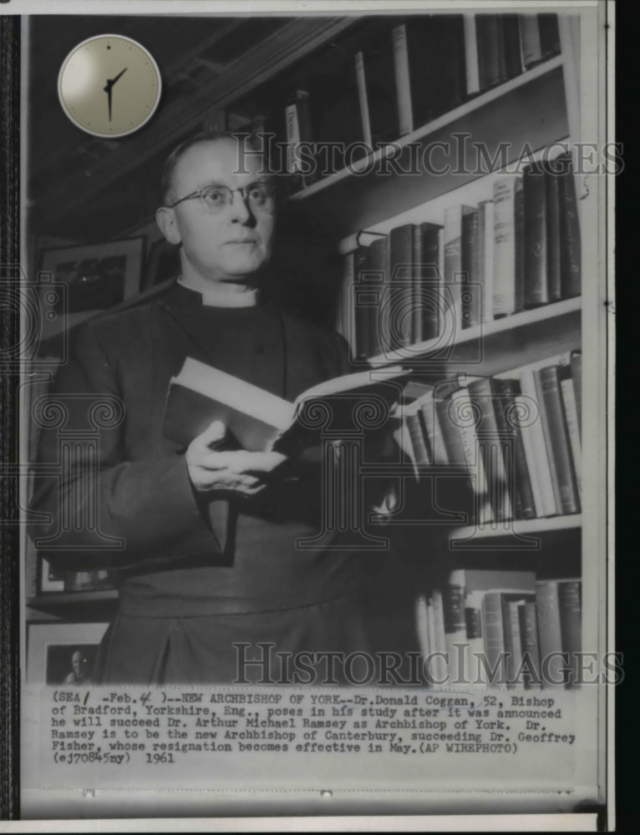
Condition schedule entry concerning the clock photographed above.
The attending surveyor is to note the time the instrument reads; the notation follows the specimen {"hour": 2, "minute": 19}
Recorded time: {"hour": 1, "minute": 30}
